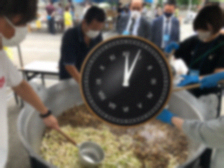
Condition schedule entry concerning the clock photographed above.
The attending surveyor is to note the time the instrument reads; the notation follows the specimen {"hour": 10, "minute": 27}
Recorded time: {"hour": 12, "minute": 4}
